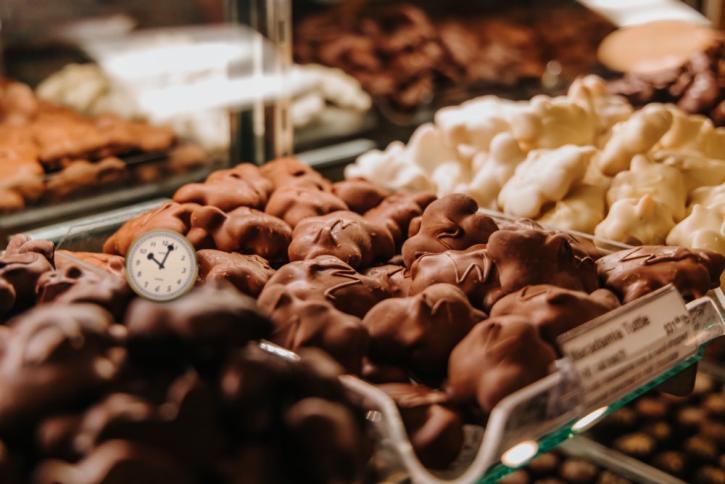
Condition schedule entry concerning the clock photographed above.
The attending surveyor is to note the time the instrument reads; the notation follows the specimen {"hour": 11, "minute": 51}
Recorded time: {"hour": 10, "minute": 3}
